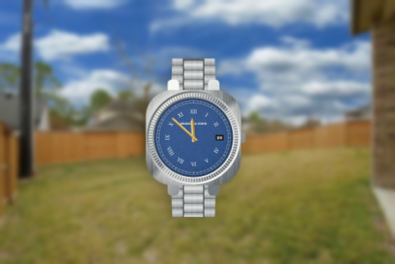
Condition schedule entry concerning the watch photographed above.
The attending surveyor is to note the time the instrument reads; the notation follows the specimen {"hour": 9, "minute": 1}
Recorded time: {"hour": 11, "minute": 52}
